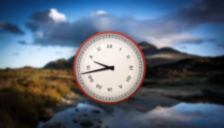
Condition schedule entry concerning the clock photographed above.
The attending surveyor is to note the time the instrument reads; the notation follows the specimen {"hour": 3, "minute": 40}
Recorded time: {"hour": 9, "minute": 43}
